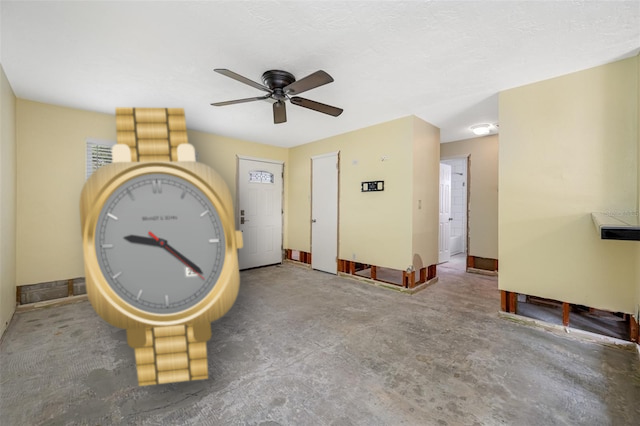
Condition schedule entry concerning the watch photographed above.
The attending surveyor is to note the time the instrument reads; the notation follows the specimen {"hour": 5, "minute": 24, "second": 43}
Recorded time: {"hour": 9, "minute": 21, "second": 22}
